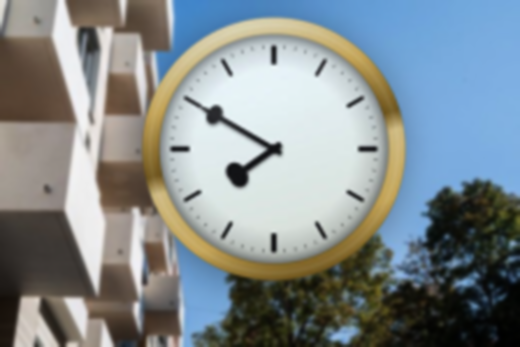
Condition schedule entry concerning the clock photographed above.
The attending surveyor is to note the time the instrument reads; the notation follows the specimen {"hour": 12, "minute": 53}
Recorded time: {"hour": 7, "minute": 50}
